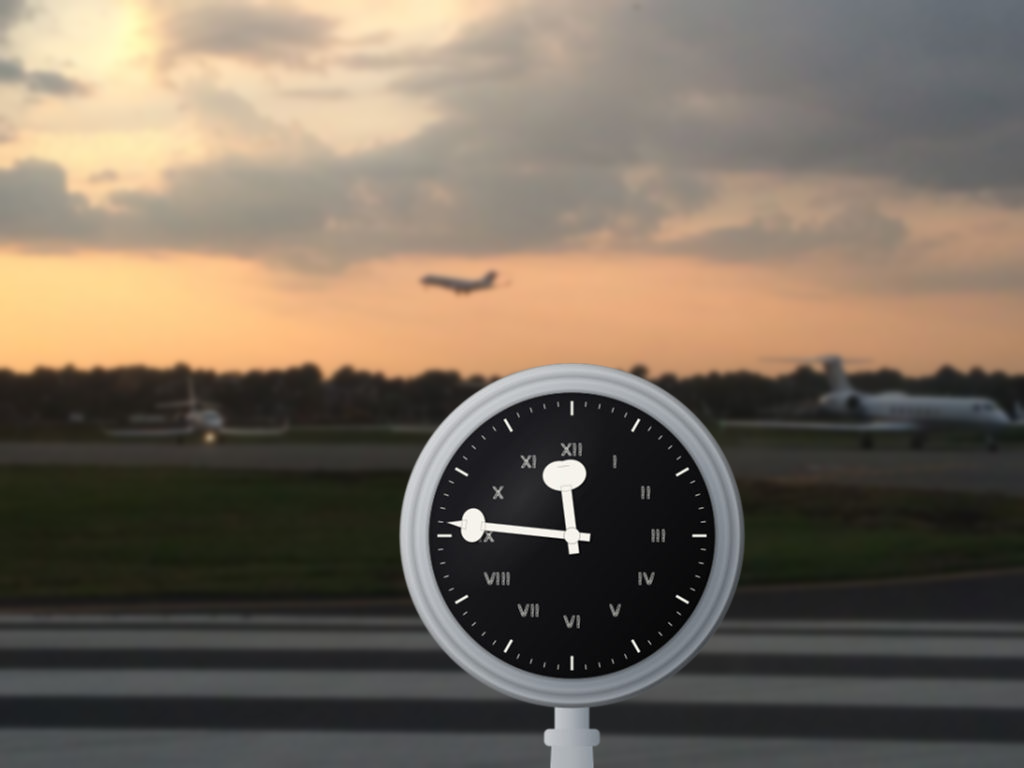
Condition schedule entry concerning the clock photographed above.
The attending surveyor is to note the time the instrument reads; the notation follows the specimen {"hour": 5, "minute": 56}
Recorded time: {"hour": 11, "minute": 46}
